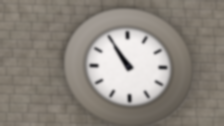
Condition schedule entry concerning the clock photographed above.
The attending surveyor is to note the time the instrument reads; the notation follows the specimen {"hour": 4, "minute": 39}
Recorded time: {"hour": 10, "minute": 55}
